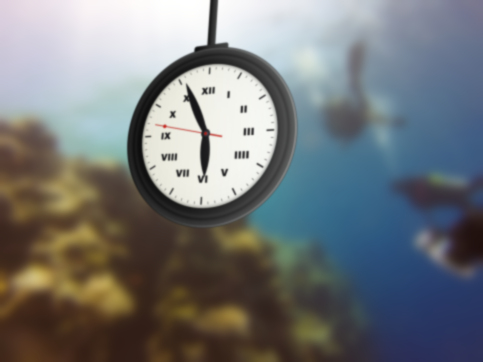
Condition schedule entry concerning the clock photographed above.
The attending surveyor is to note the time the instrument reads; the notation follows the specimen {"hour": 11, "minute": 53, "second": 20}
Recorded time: {"hour": 5, "minute": 55, "second": 47}
